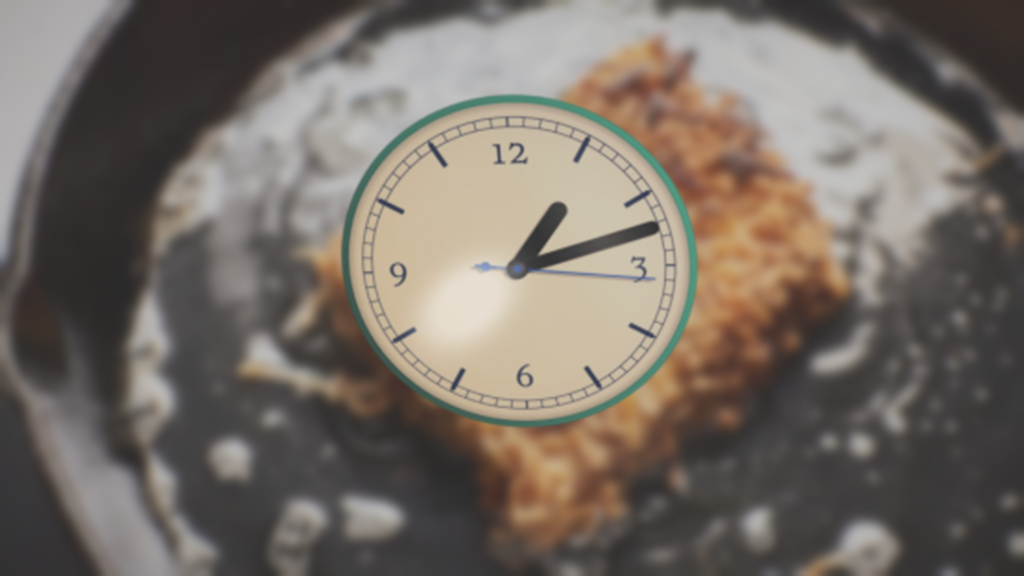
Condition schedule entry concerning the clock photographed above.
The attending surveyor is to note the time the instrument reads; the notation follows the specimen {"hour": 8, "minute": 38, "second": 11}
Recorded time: {"hour": 1, "minute": 12, "second": 16}
